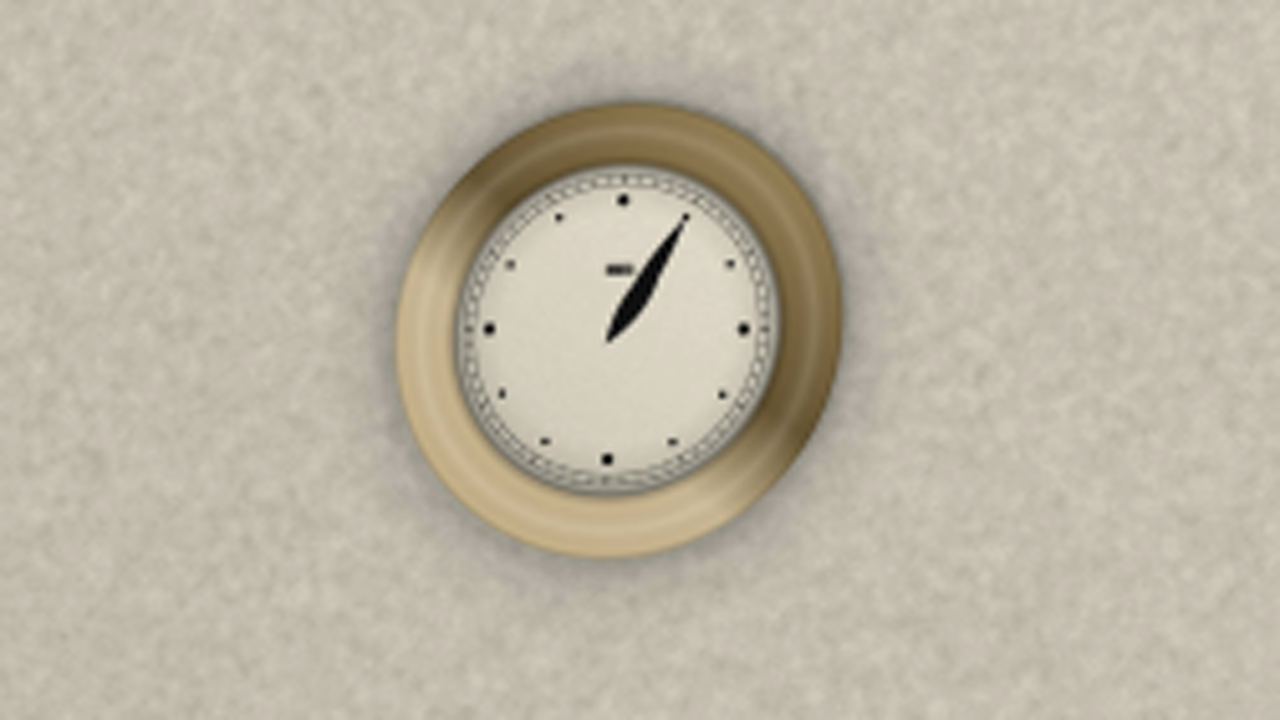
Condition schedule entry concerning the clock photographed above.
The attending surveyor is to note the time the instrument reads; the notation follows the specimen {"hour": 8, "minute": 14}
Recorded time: {"hour": 1, "minute": 5}
